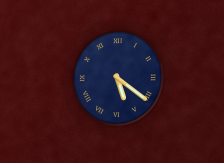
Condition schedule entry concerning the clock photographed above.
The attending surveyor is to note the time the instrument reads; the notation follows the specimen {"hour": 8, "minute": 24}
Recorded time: {"hour": 5, "minute": 21}
